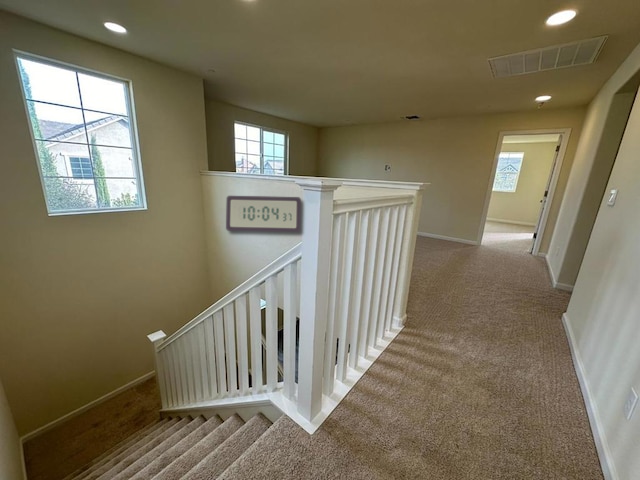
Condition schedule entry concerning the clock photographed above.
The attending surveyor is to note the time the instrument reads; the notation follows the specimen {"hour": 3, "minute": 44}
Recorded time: {"hour": 10, "minute": 4}
